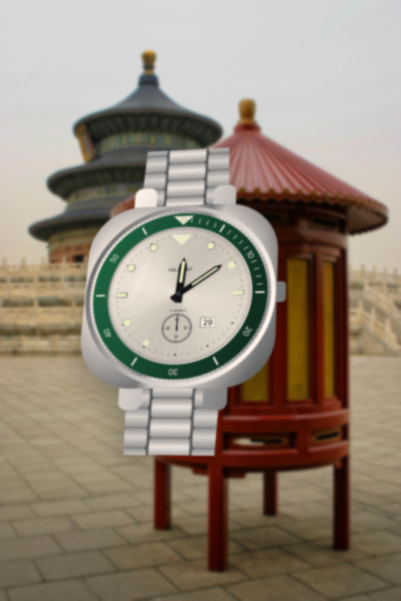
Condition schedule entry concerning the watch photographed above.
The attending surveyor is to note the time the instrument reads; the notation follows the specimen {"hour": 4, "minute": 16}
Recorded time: {"hour": 12, "minute": 9}
